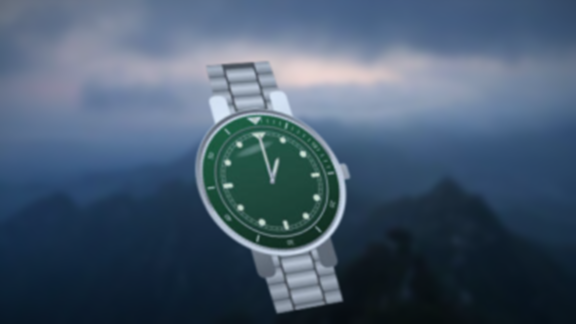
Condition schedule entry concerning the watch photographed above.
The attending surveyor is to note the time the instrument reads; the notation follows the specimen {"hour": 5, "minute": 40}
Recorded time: {"hour": 1, "minute": 0}
